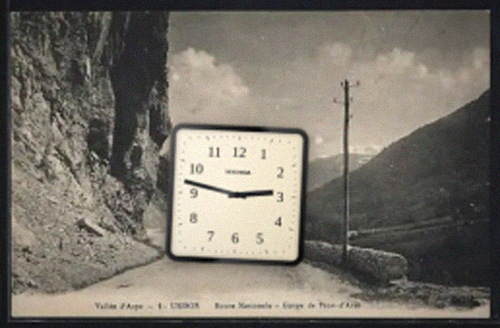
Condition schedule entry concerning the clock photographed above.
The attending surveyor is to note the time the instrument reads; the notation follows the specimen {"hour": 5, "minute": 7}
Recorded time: {"hour": 2, "minute": 47}
